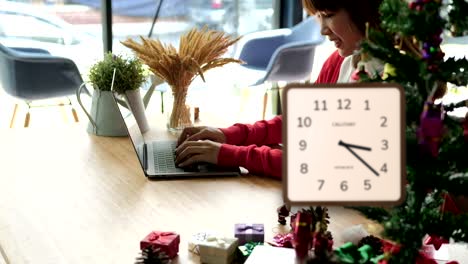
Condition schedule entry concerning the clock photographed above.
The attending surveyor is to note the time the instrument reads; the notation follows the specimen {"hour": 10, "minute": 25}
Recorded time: {"hour": 3, "minute": 22}
